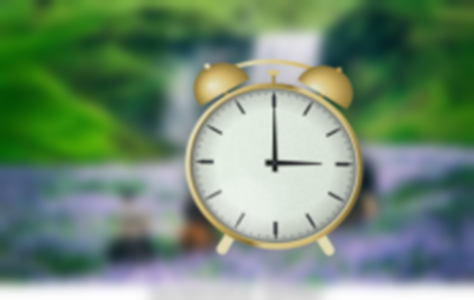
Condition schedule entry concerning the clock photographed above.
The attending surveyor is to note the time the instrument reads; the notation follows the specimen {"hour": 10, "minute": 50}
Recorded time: {"hour": 3, "minute": 0}
